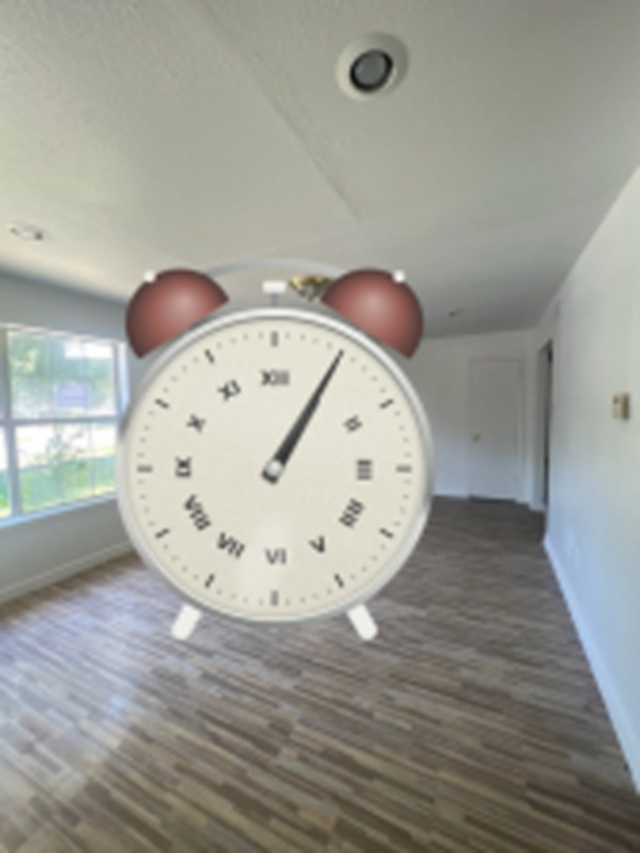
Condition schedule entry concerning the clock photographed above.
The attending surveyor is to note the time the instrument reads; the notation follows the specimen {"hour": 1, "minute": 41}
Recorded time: {"hour": 1, "minute": 5}
